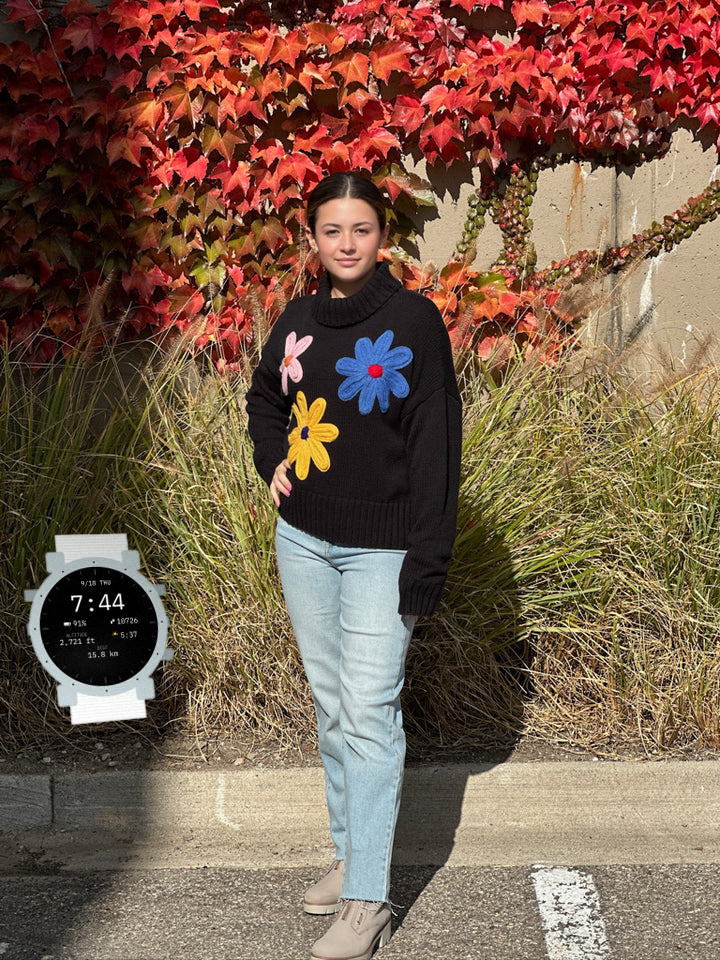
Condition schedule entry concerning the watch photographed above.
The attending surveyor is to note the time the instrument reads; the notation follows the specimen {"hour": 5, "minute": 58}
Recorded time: {"hour": 7, "minute": 44}
